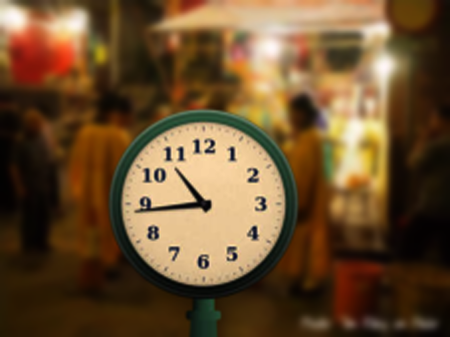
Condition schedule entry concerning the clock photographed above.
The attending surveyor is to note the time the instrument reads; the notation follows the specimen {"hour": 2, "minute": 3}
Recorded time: {"hour": 10, "minute": 44}
